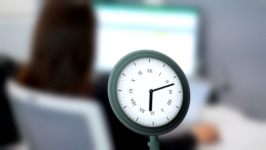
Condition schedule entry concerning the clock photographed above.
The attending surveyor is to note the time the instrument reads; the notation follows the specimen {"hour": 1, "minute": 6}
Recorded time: {"hour": 6, "minute": 12}
